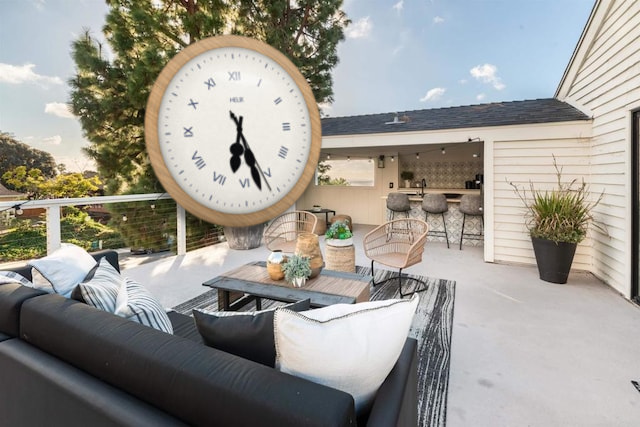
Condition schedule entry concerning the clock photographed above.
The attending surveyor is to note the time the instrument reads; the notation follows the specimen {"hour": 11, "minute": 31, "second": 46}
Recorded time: {"hour": 6, "minute": 27, "second": 26}
